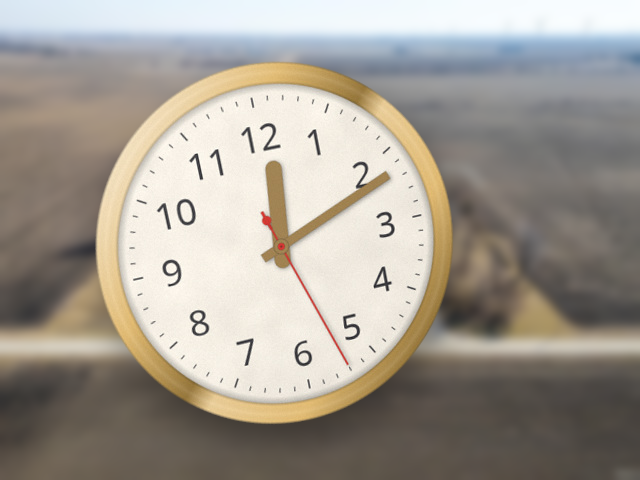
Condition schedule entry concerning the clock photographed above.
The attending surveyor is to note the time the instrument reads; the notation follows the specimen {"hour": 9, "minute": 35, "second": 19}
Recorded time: {"hour": 12, "minute": 11, "second": 27}
